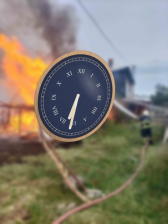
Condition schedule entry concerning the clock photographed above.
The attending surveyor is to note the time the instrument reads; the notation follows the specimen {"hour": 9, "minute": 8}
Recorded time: {"hour": 6, "minute": 31}
